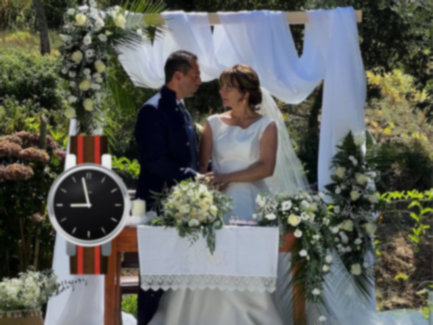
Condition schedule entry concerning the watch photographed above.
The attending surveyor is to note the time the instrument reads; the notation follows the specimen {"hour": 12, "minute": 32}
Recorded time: {"hour": 8, "minute": 58}
